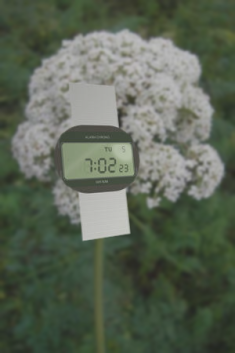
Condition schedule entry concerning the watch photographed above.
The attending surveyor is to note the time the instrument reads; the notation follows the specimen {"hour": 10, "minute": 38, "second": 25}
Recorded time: {"hour": 7, "minute": 2, "second": 23}
